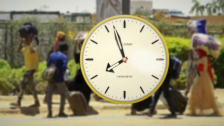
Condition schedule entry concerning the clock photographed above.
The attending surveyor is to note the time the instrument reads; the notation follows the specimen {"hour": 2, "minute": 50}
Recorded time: {"hour": 7, "minute": 57}
